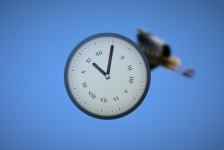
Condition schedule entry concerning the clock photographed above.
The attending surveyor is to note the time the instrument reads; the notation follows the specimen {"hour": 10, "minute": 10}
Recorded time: {"hour": 11, "minute": 5}
